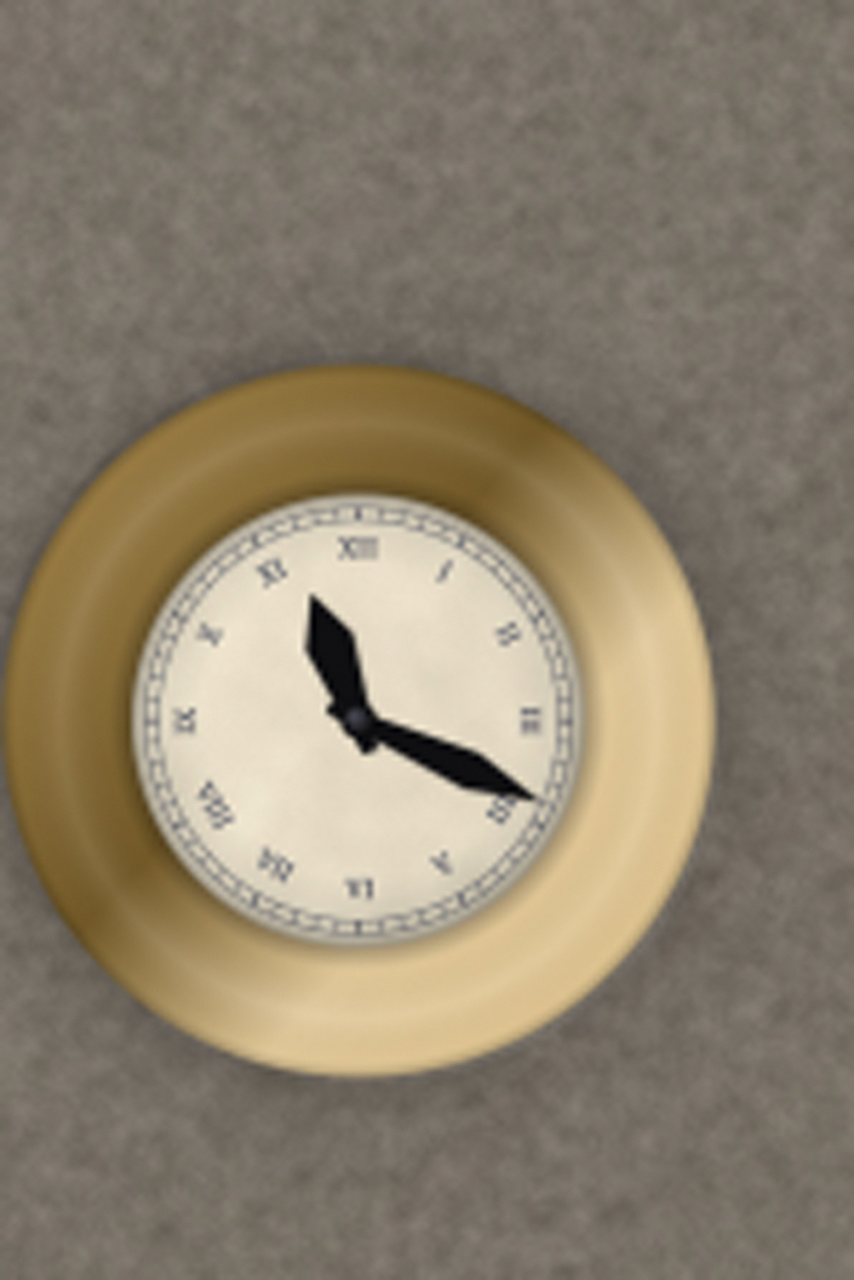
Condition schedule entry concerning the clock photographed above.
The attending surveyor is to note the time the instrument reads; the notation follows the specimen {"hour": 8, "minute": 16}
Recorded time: {"hour": 11, "minute": 19}
